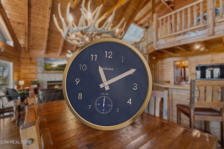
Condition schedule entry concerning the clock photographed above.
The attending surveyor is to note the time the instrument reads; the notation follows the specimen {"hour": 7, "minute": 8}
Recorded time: {"hour": 11, "minute": 10}
